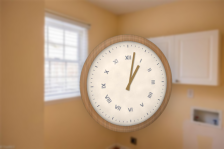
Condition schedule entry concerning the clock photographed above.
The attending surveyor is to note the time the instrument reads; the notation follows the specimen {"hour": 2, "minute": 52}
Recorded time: {"hour": 1, "minute": 2}
